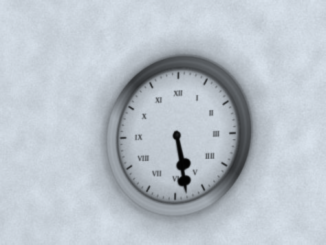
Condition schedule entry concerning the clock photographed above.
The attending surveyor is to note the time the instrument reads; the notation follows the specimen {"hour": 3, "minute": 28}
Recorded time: {"hour": 5, "minute": 28}
